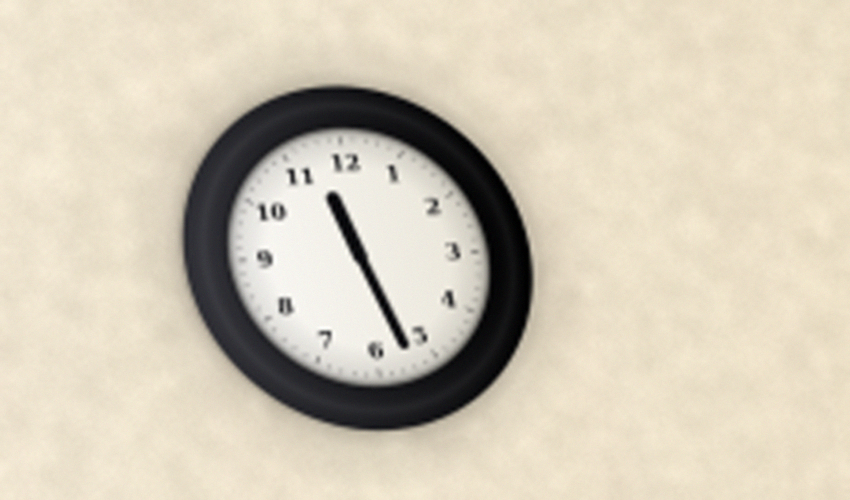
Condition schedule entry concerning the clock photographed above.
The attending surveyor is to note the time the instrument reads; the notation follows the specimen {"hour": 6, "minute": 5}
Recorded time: {"hour": 11, "minute": 27}
